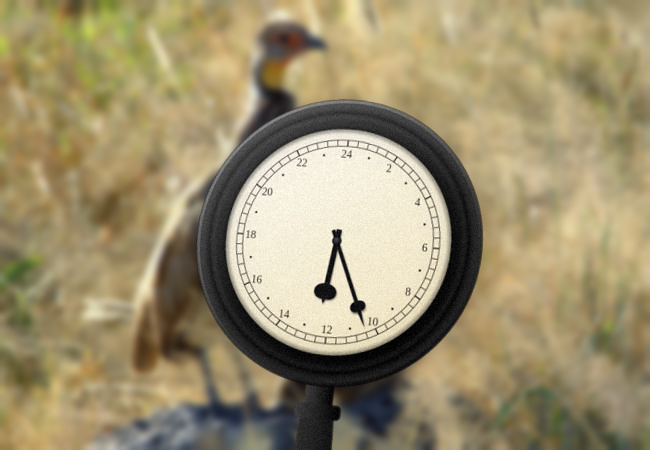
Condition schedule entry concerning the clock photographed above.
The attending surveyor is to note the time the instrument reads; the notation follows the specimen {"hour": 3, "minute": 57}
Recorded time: {"hour": 12, "minute": 26}
